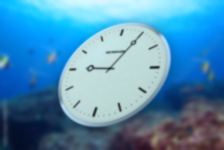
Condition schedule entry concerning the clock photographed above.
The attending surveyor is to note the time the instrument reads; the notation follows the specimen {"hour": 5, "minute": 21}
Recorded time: {"hour": 9, "minute": 5}
